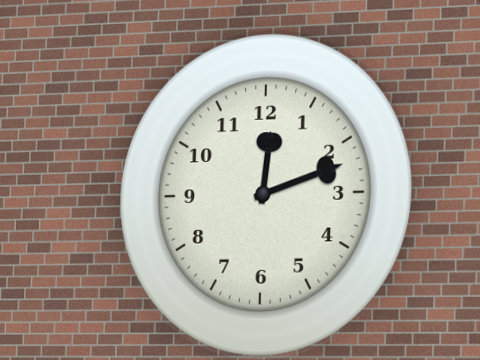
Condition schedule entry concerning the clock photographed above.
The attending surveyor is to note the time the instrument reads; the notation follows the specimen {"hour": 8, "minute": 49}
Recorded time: {"hour": 12, "minute": 12}
